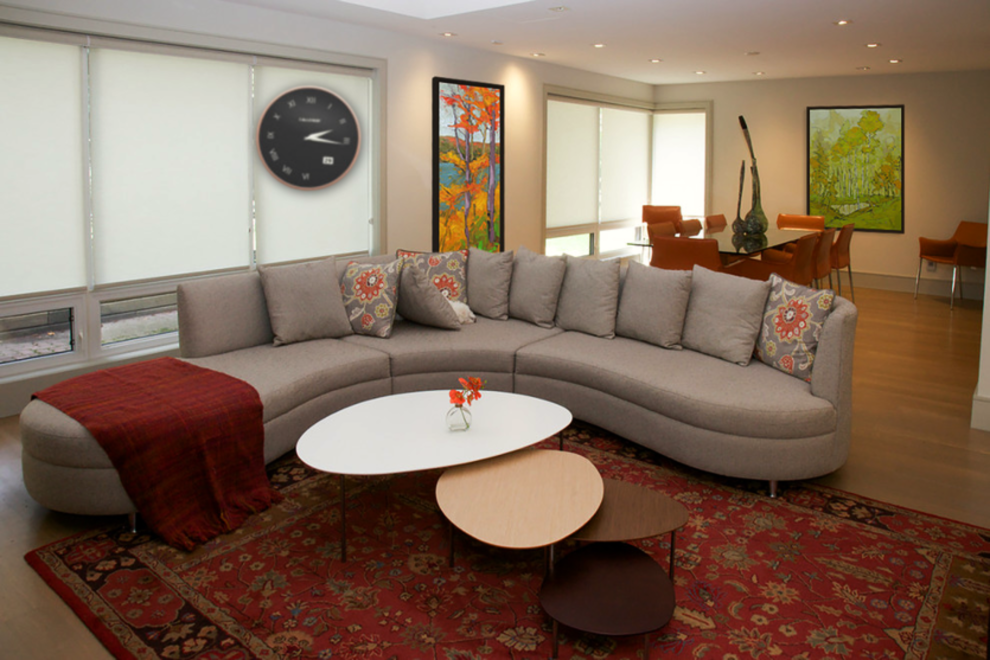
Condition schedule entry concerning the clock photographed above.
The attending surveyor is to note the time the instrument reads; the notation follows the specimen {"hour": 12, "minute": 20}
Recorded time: {"hour": 2, "minute": 16}
